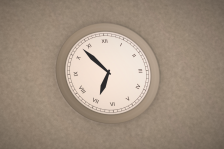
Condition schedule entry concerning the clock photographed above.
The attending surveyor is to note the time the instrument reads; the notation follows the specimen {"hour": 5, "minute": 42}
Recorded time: {"hour": 6, "minute": 53}
